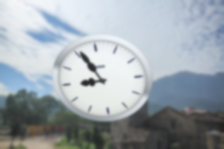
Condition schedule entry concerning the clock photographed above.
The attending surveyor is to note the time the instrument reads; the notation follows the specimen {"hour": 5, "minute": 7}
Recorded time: {"hour": 8, "minute": 56}
